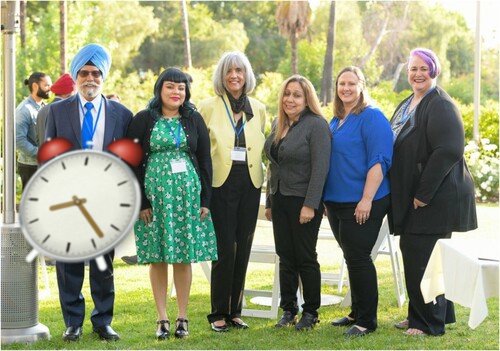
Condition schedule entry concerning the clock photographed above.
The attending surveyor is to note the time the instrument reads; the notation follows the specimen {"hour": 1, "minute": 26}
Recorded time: {"hour": 8, "minute": 23}
